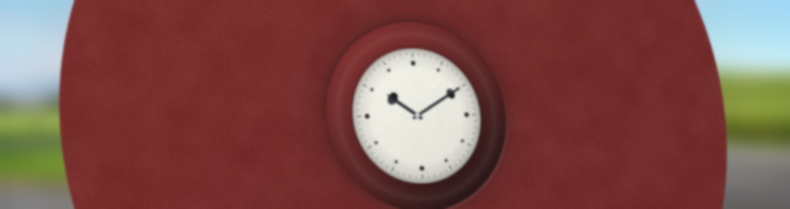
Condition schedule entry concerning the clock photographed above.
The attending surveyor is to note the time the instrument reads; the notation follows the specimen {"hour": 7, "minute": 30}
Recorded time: {"hour": 10, "minute": 10}
